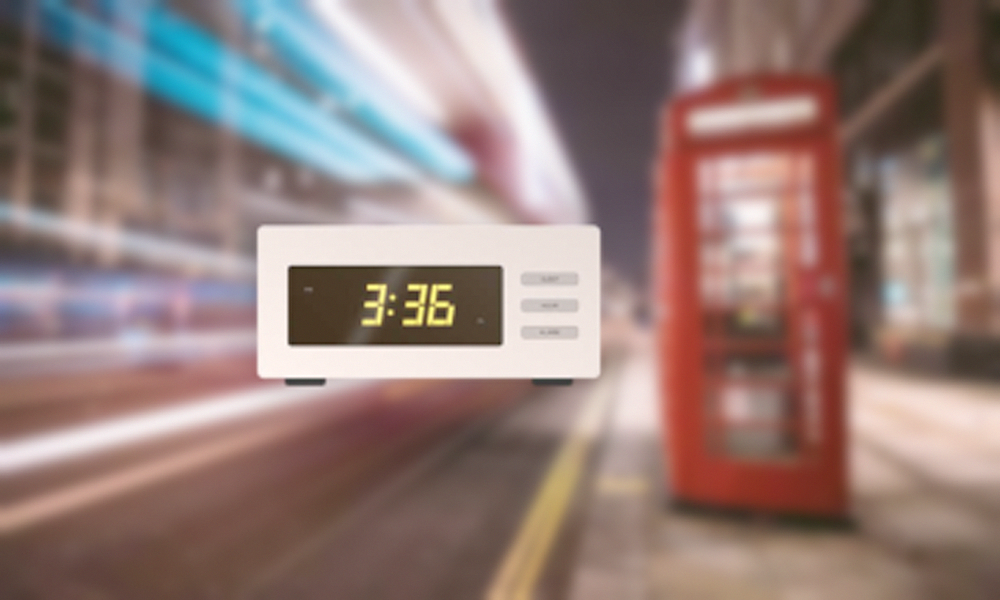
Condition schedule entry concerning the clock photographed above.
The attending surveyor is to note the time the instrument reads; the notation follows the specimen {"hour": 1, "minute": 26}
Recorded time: {"hour": 3, "minute": 36}
